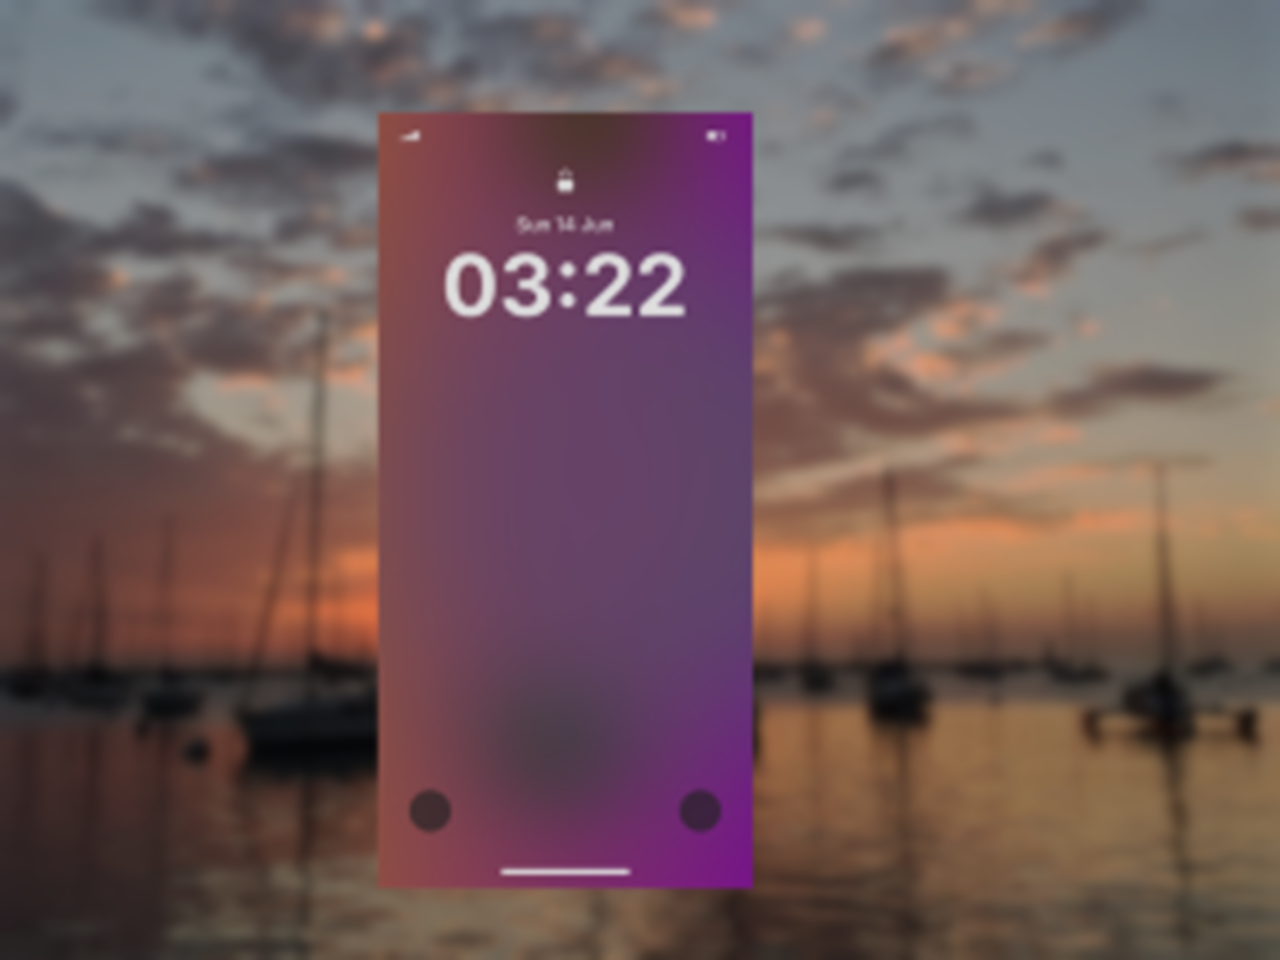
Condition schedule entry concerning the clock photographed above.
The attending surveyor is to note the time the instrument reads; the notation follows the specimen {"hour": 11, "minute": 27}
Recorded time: {"hour": 3, "minute": 22}
